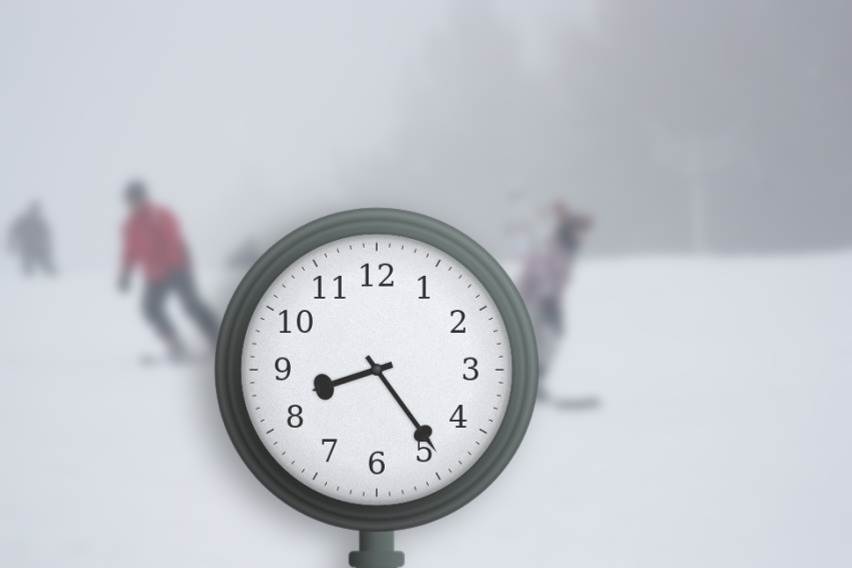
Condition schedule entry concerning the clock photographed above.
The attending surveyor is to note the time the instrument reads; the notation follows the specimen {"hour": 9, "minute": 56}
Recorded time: {"hour": 8, "minute": 24}
